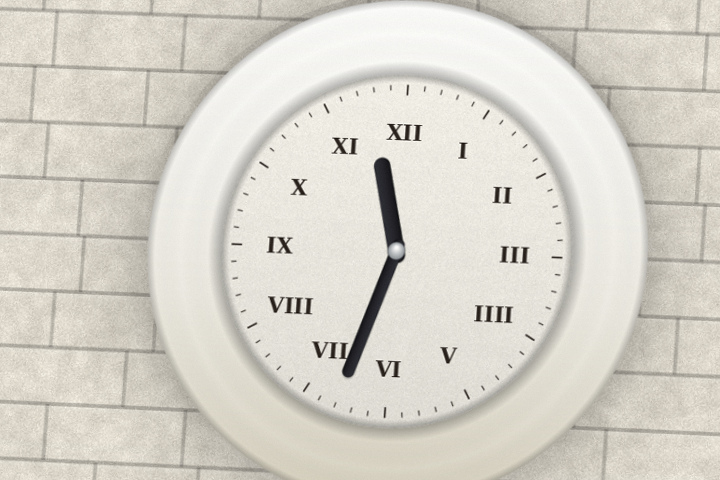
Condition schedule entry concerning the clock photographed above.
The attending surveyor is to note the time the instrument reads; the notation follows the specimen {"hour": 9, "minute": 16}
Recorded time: {"hour": 11, "minute": 33}
